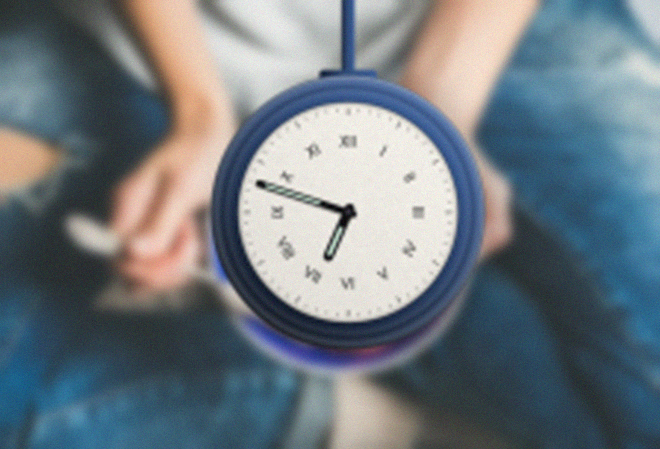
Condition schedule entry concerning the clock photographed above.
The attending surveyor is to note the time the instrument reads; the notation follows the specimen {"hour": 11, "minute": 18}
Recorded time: {"hour": 6, "minute": 48}
